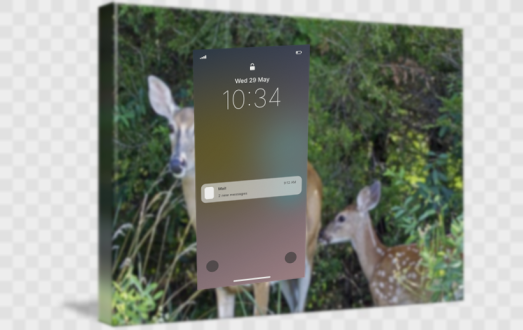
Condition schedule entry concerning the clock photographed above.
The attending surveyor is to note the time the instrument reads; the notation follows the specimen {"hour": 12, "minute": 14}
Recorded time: {"hour": 10, "minute": 34}
